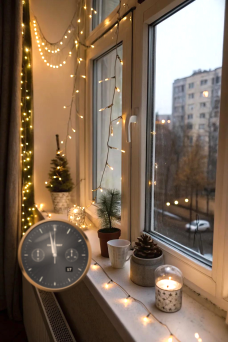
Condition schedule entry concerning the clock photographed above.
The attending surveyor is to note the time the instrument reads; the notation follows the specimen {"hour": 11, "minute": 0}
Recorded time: {"hour": 11, "minute": 58}
